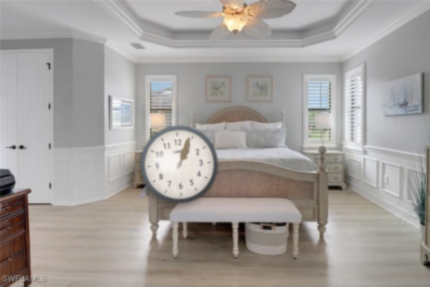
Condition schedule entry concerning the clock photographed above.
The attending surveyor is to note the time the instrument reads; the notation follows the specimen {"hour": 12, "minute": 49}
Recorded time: {"hour": 1, "minute": 4}
